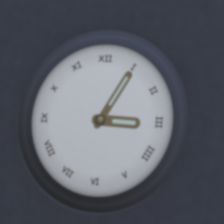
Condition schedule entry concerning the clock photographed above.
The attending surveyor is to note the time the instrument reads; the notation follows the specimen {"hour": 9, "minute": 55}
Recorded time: {"hour": 3, "minute": 5}
